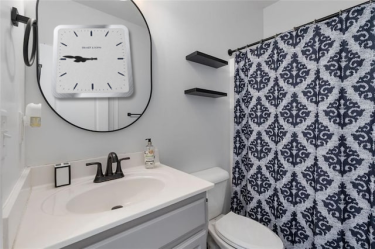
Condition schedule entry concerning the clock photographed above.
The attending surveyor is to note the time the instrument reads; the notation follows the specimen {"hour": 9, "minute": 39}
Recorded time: {"hour": 8, "minute": 46}
